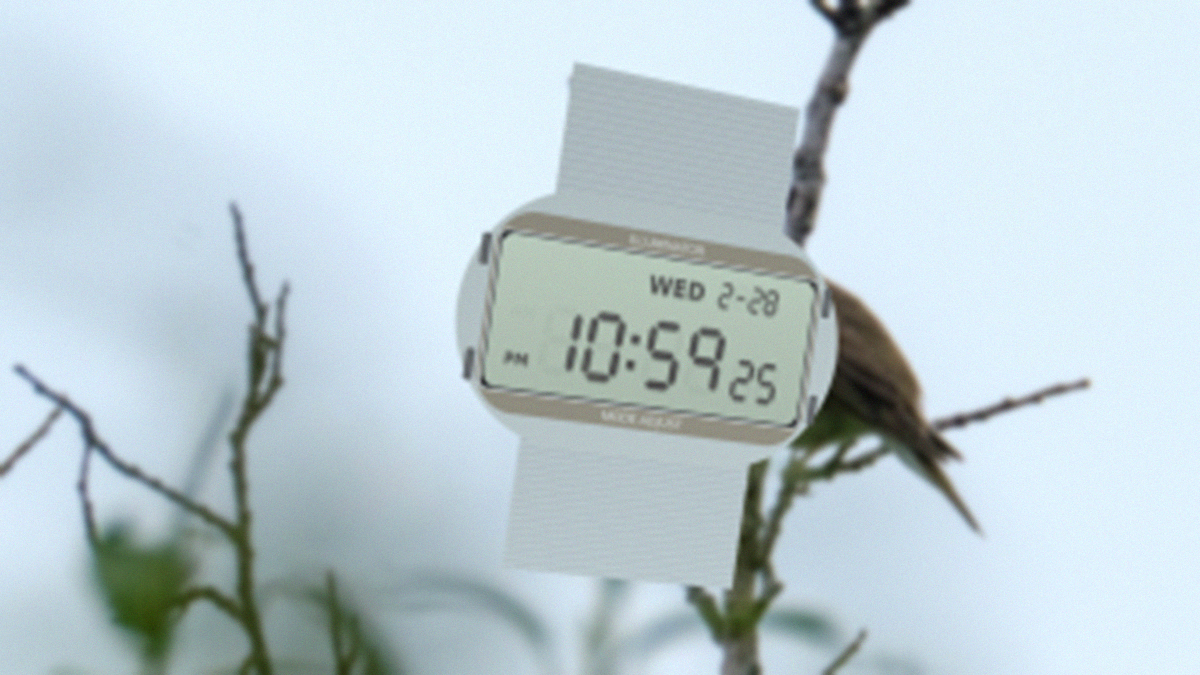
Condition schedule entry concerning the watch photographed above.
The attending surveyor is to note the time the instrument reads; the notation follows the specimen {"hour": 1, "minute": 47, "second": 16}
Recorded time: {"hour": 10, "minute": 59, "second": 25}
